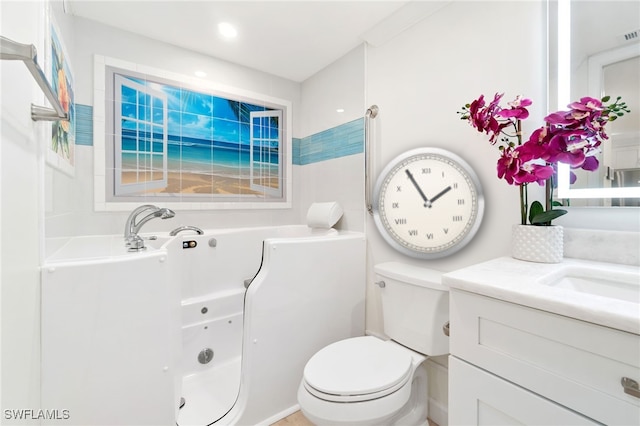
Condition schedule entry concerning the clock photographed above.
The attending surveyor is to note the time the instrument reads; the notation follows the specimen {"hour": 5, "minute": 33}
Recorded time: {"hour": 1, "minute": 55}
